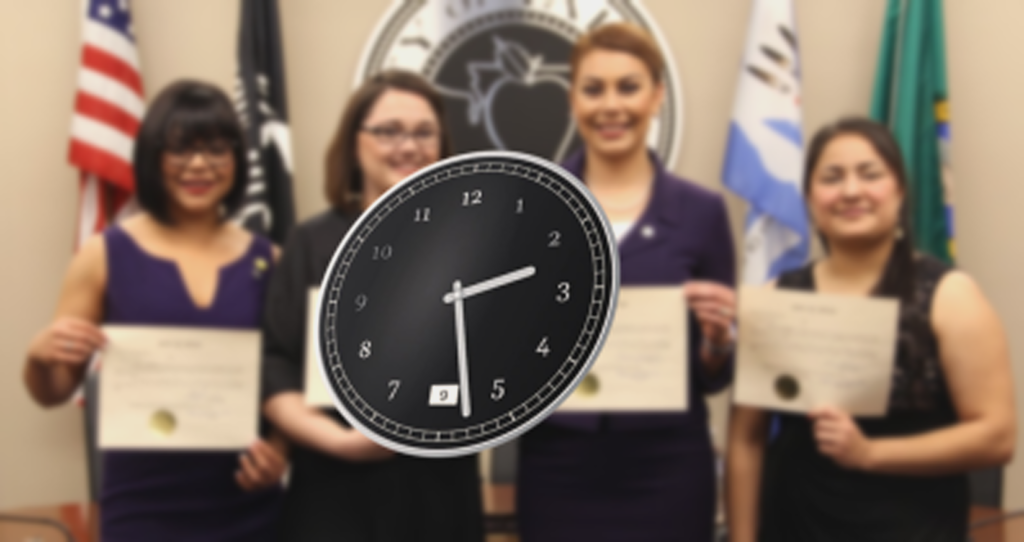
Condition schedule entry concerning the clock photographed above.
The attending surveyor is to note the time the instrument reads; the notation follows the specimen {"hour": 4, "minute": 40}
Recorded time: {"hour": 2, "minute": 28}
